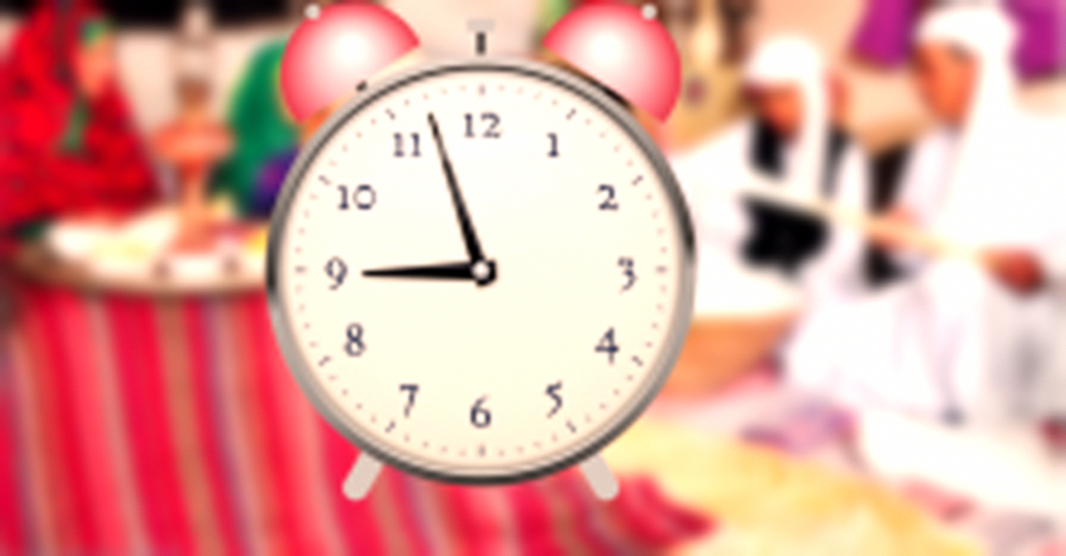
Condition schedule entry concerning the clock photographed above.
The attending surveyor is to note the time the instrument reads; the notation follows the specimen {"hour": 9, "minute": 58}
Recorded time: {"hour": 8, "minute": 57}
